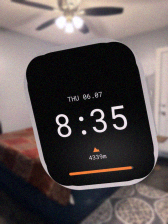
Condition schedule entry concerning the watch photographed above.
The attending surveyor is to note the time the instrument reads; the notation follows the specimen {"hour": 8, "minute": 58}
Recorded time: {"hour": 8, "minute": 35}
